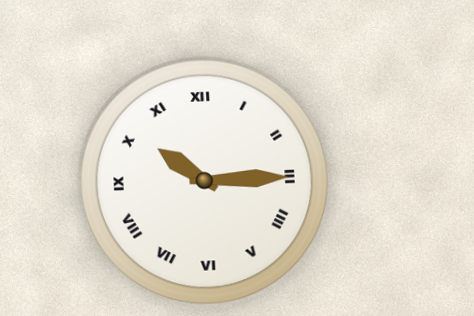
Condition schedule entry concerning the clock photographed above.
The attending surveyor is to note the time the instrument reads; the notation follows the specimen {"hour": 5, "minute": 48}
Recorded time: {"hour": 10, "minute": 15}
